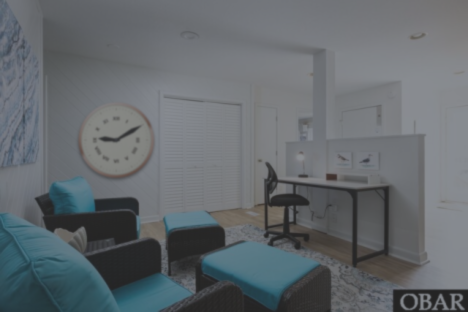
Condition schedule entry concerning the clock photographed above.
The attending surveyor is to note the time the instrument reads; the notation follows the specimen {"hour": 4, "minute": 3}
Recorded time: {"hour": 9, "minute": 10}
